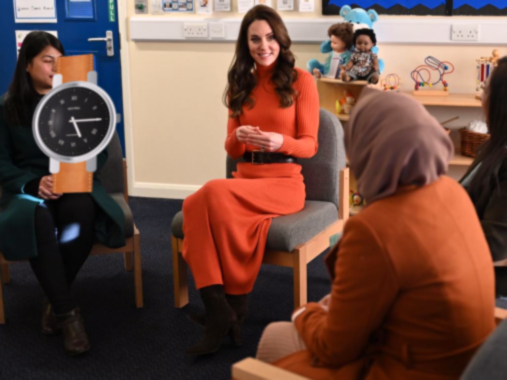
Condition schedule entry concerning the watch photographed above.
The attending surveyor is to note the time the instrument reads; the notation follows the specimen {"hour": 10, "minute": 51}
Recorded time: {"hour": 5, "minute": 15}
